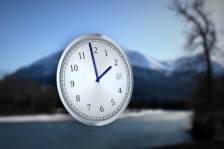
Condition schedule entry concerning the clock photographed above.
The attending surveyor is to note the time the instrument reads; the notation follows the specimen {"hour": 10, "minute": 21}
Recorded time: {"hour": 1, "minute": 59}
